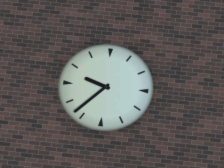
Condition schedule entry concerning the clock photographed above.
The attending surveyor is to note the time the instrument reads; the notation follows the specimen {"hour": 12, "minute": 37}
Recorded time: {"hour": 9, "minute": 37}
